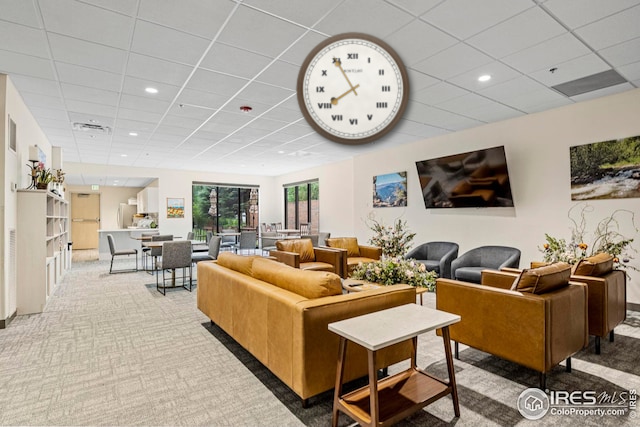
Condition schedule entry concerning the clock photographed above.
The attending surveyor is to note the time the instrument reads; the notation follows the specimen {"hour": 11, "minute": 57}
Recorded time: {"hour": 7, "minute": 55}
